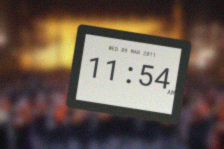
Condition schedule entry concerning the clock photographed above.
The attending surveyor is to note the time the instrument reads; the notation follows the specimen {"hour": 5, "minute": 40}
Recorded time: {"hour": 11, "minute": 54}
